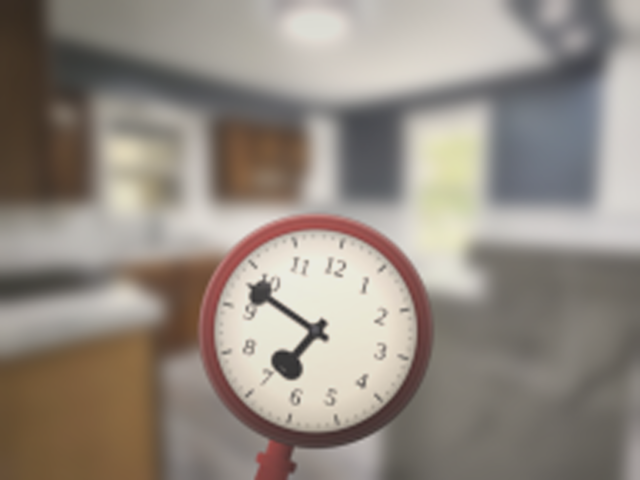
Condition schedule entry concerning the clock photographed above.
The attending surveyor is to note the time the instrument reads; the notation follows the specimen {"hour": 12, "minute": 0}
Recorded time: {"hour": 6, "minute": 48}
